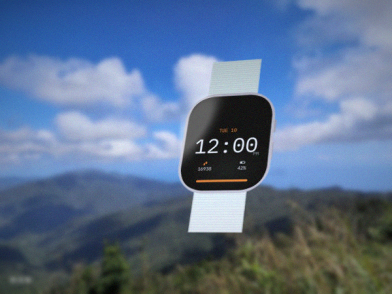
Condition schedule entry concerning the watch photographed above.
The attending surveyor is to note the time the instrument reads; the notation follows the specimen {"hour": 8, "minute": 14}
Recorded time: {"hour": 12, "minute": 0}
